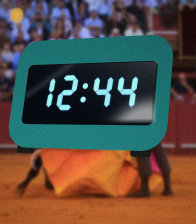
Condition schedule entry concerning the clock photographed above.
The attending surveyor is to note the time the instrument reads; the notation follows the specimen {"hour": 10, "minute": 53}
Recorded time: {"hour": 12, "minute": 44}
